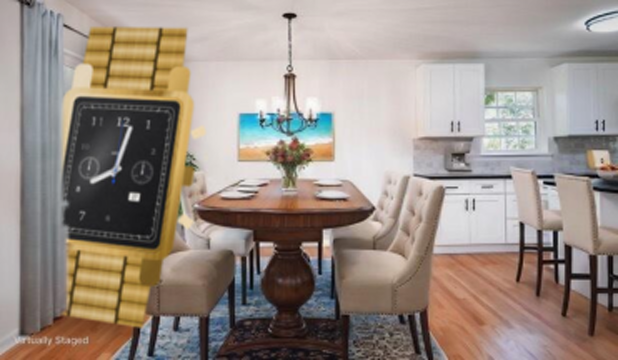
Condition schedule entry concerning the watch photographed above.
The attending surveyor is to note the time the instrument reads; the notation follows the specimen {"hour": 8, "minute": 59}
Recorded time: {"hour": 8, "minute": 2}
